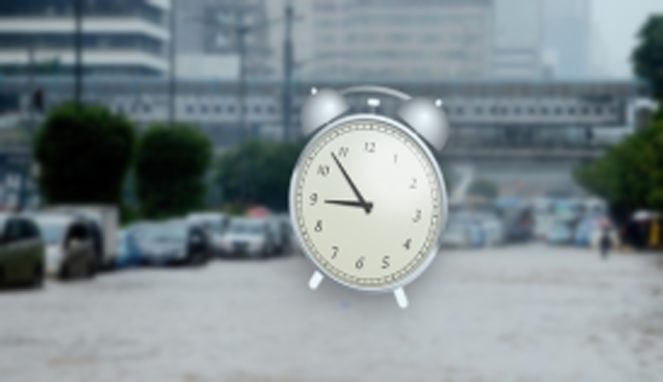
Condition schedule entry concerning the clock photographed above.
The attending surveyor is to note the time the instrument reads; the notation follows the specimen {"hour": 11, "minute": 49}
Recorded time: {"hour": 8, "minute": 53}
